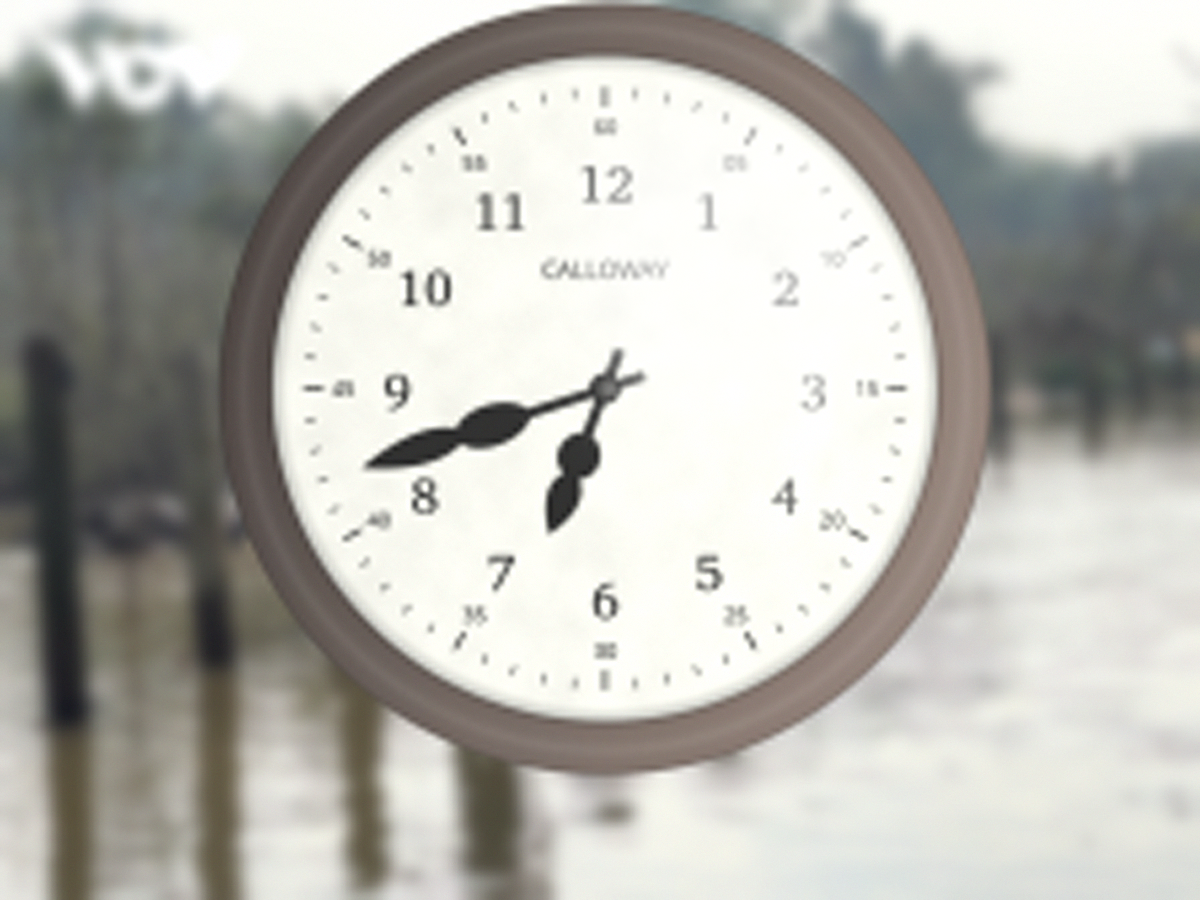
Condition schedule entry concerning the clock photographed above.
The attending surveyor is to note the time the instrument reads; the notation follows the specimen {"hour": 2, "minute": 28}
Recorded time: {"hour": 6, "minute": 42}
